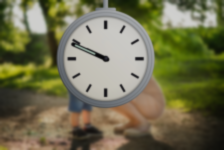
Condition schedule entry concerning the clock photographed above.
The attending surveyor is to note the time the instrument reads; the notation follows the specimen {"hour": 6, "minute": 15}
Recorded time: {"hour": 9, "minute": 49}
